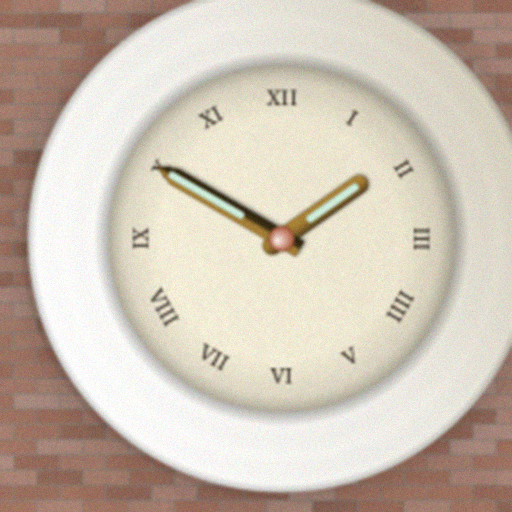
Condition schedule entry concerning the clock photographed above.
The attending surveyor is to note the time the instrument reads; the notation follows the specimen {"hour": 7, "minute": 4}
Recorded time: {"hour": 1, "minute": 50}
